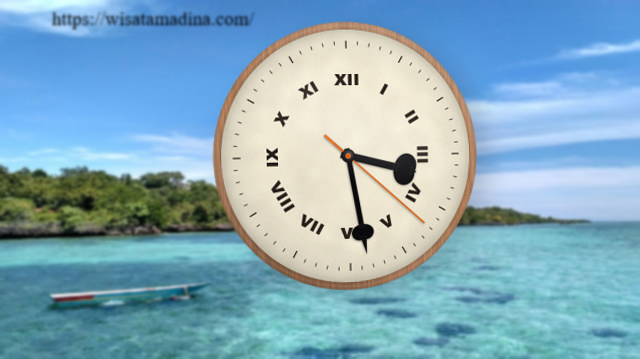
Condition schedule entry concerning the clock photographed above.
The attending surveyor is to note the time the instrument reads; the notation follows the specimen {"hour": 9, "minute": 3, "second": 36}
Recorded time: {"hour": 3, "minute": 28, "second": 22}
